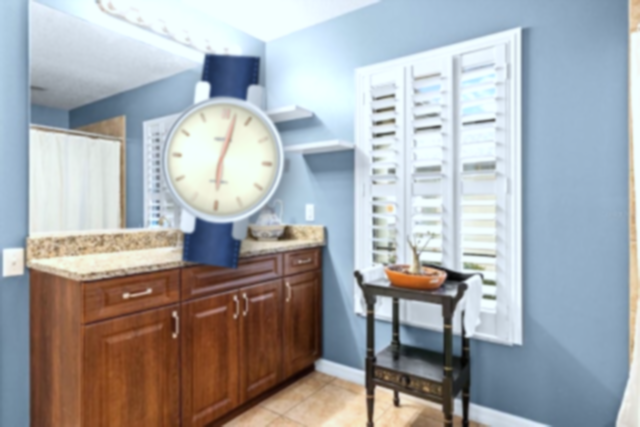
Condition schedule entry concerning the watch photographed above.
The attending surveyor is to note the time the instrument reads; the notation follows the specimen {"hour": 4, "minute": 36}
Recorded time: {"hour": 6, "minute": 2}
